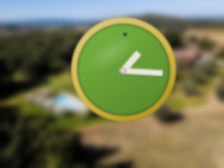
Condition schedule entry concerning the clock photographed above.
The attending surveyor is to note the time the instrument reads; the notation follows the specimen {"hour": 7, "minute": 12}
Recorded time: {"hour": 1, "minute": 15}
